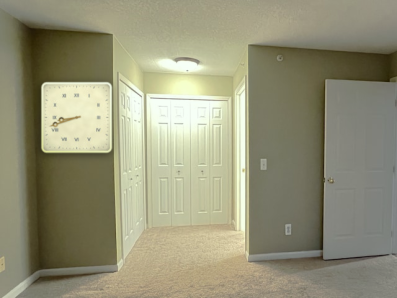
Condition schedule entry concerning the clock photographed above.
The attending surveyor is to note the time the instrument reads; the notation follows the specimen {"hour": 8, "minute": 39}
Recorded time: {"hour": 8, "minute": 42}
